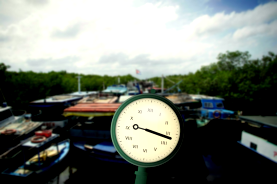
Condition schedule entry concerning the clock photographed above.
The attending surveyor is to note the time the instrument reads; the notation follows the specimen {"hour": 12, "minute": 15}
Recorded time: {"hour": 9, "minute": 17}
